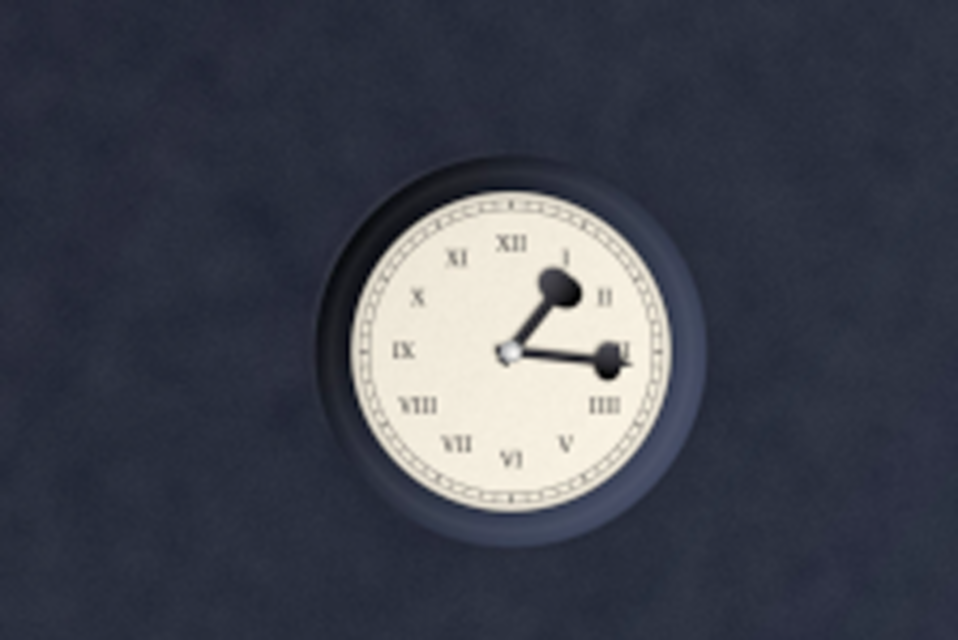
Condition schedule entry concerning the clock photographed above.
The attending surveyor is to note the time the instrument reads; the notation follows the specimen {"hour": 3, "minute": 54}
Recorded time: {"hour": 1, "minute": 16}
